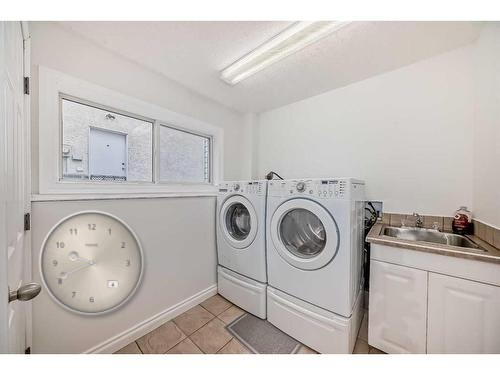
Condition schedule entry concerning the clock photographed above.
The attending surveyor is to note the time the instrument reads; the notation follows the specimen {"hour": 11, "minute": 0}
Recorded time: {"hour": 9, "minute": 41}
